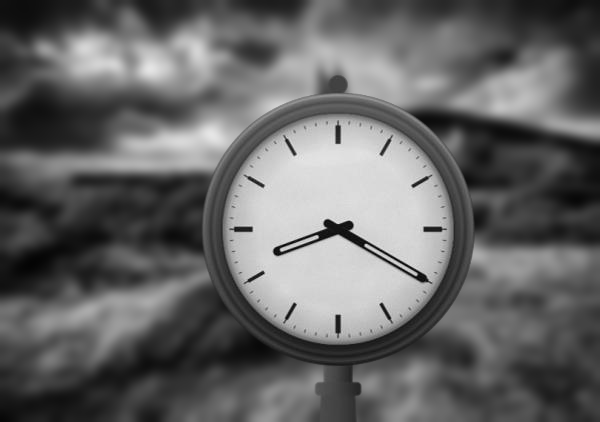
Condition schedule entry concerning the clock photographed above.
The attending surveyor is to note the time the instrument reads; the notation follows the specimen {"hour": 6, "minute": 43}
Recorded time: {"hour": 8, "minute": 20}
